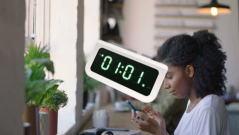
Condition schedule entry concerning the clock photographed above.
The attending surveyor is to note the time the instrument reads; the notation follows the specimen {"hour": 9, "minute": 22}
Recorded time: {"hour": 1, "minute": 1}
